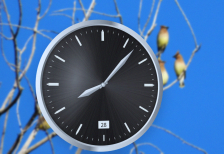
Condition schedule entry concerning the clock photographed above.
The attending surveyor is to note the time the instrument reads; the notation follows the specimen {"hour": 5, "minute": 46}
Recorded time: {"hour": 8, "minute": 7}
